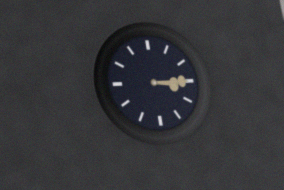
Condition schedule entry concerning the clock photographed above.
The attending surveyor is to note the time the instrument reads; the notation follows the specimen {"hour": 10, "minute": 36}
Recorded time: {"hour": 3, "minute": 15}
